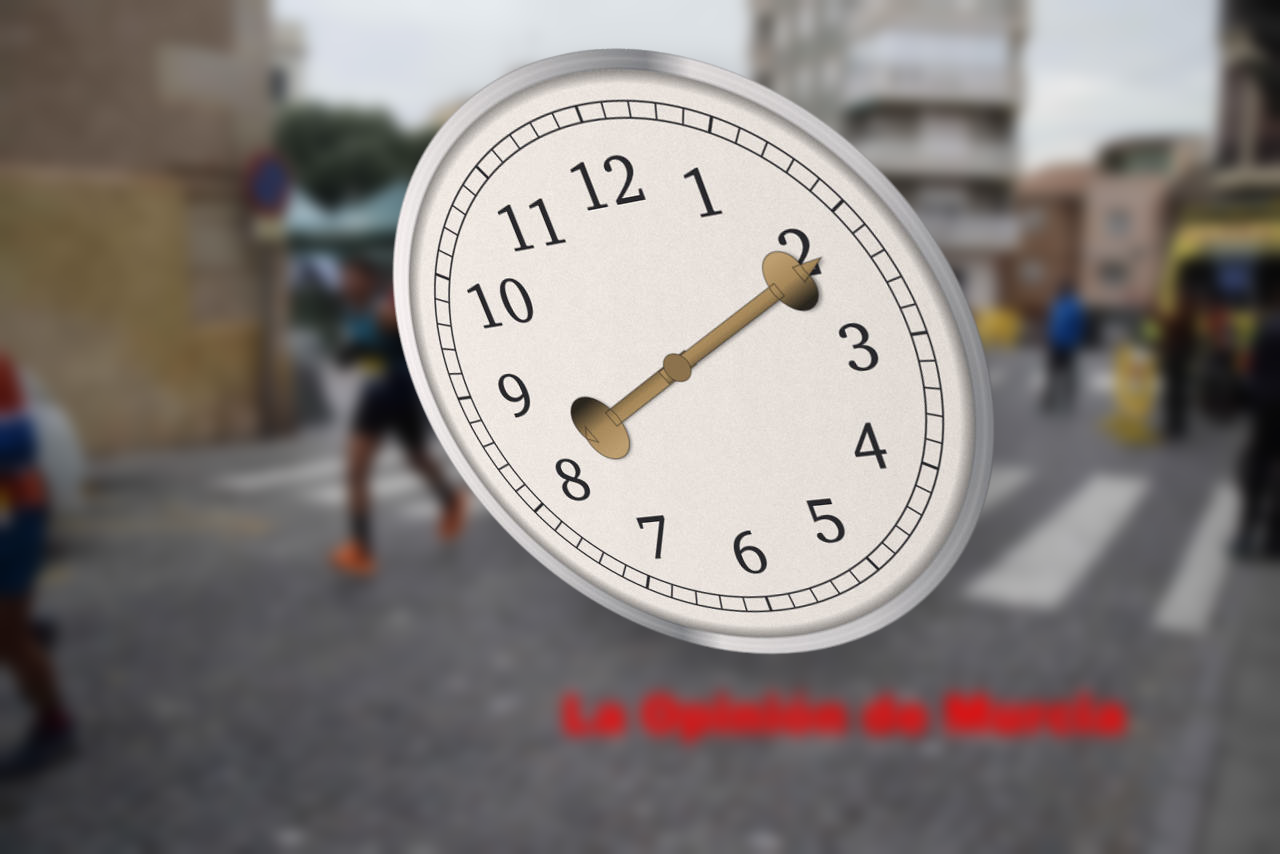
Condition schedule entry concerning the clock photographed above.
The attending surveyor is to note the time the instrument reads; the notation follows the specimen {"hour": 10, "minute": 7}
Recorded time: {"hour": 8, "minute": 11}
